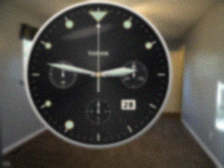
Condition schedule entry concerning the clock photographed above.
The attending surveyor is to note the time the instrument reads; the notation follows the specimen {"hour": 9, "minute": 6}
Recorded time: {"hour": 2, "minute": 47}
